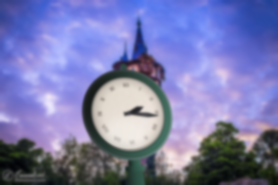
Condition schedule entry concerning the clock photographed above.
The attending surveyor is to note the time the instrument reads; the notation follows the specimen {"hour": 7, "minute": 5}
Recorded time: {"hour": 2, "minute": 16}
